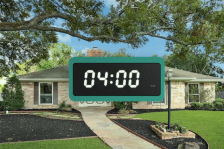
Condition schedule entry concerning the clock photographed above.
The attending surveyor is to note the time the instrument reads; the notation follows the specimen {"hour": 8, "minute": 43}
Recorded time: {"hour": 4, "minute": 0}
